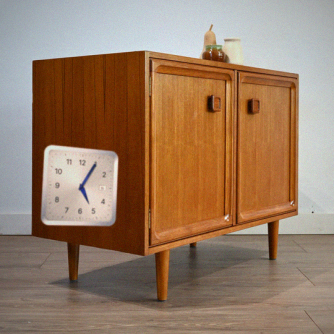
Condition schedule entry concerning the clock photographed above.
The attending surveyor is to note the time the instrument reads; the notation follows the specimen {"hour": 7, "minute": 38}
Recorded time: {"hour": 5, "minute": 5}
